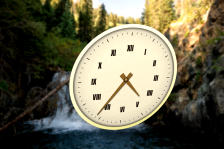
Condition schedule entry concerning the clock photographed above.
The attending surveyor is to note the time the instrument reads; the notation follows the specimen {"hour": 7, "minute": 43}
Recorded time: {"hour": 4, "minute": 36}
